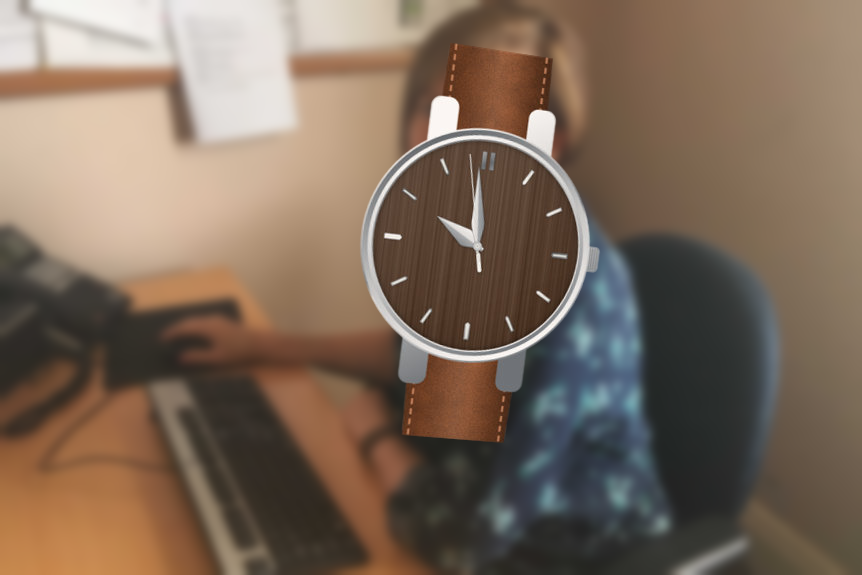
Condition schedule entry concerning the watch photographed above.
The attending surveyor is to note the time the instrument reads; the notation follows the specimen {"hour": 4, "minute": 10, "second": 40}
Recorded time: {"hour": 9, "minute": 58, "second": 58}
